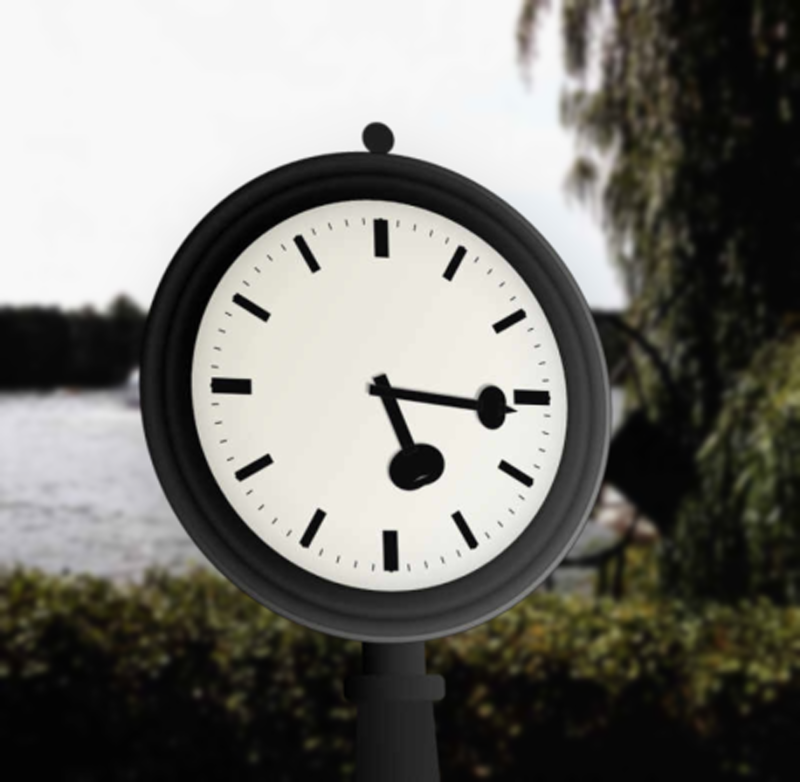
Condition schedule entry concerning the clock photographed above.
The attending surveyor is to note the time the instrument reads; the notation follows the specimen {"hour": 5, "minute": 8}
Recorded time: {"hour": 5, "minute": 16}
